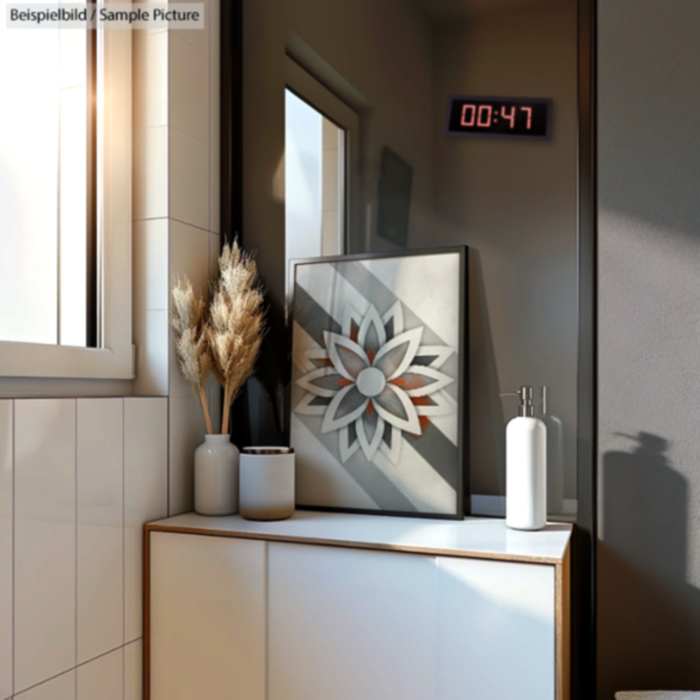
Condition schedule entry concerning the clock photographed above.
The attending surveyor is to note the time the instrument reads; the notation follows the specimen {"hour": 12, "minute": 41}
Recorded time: {"hour": 0, "minute": 47}
